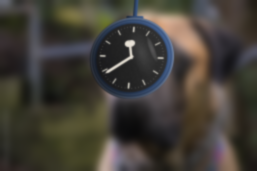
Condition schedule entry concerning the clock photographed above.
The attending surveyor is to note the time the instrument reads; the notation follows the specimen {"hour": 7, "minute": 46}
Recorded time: {"hour": 11, "minute": 39}
